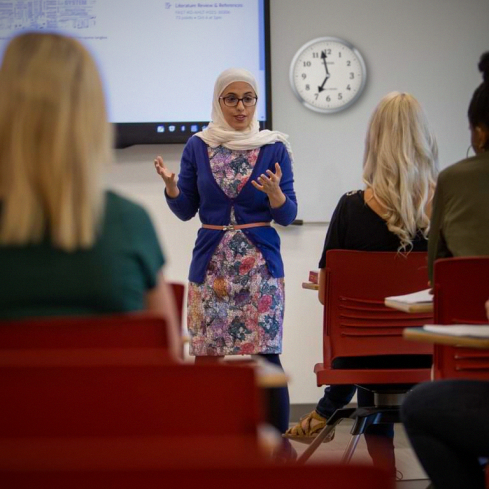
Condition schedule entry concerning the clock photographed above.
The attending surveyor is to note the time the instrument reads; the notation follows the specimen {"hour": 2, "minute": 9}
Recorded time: {"hour": 6, "minute": 58}
